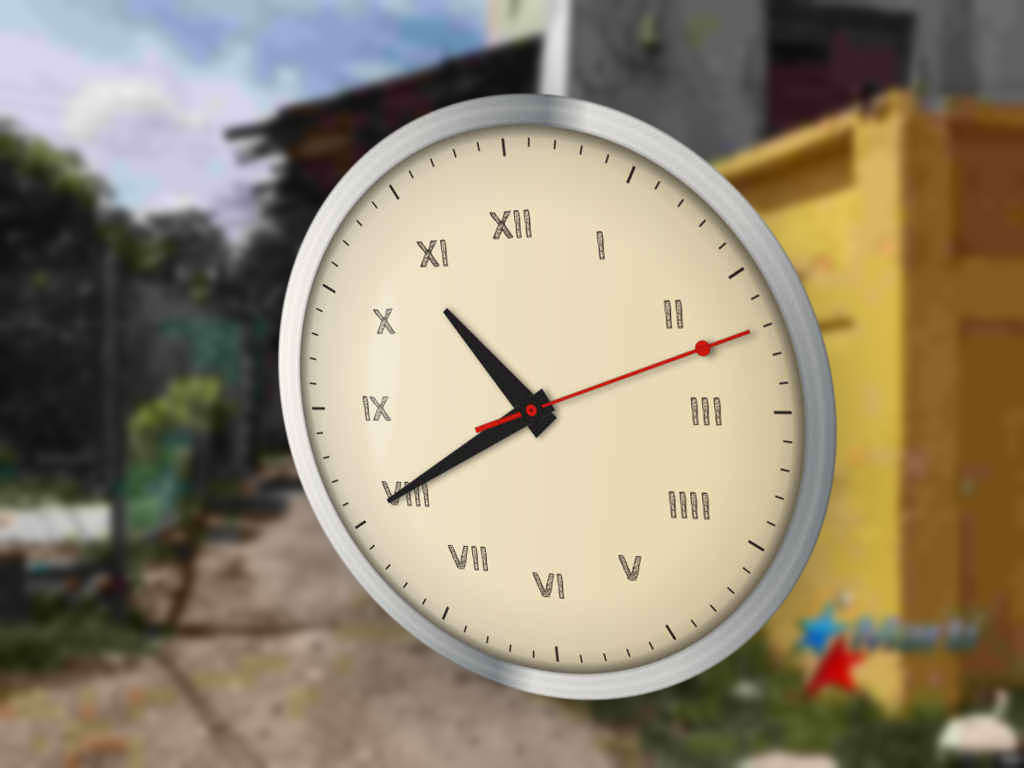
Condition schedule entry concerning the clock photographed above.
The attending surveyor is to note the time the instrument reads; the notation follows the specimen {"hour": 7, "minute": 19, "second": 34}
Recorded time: {"hour": 10, "minute": 40, "second": 12}
